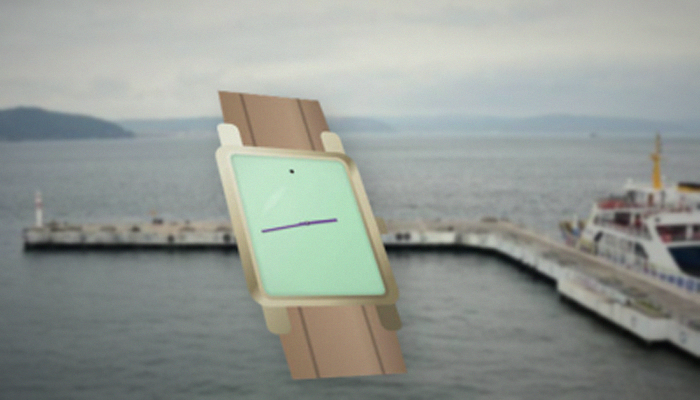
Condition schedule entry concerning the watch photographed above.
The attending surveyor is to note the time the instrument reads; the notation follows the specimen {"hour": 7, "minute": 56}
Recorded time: {"hour": 2, "minute": 43}
